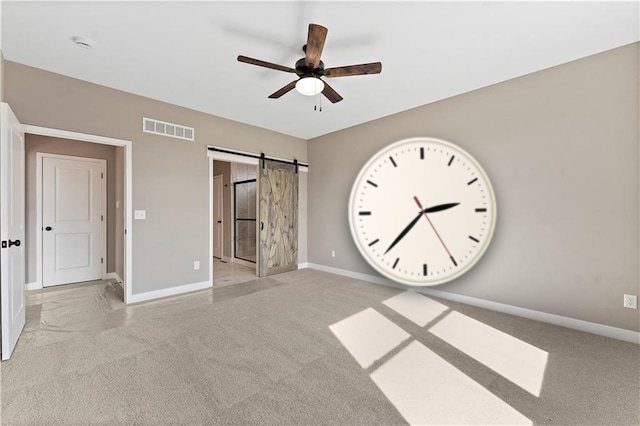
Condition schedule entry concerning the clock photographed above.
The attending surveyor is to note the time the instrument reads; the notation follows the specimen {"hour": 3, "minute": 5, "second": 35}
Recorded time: {"hour": 2, "minute": 37, "second": 25}
